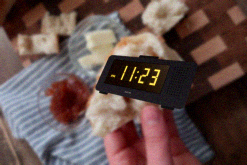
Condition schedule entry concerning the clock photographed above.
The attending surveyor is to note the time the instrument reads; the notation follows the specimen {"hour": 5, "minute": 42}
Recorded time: {"hour": 11, "minute": 23}
